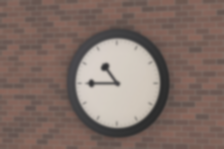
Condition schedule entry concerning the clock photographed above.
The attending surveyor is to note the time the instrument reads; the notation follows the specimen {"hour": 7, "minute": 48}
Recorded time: {"hour": 10, "minute": 45}
